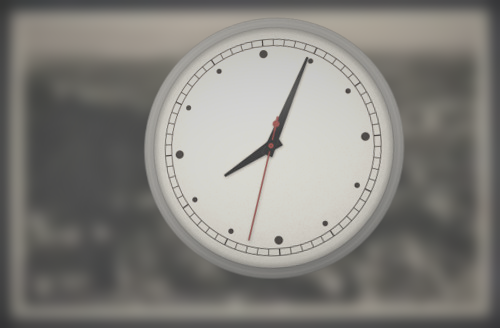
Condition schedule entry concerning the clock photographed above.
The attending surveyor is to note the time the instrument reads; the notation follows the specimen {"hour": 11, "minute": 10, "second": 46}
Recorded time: {"hour": 8, "minute": 4, "second": 33}
